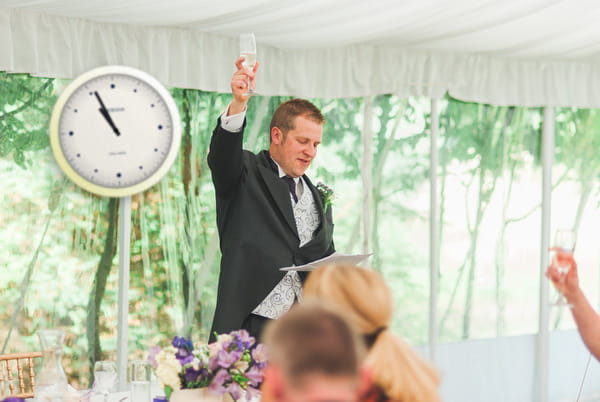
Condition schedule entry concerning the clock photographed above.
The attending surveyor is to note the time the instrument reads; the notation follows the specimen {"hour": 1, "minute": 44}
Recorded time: {"hour": 10, "minute": 56}
